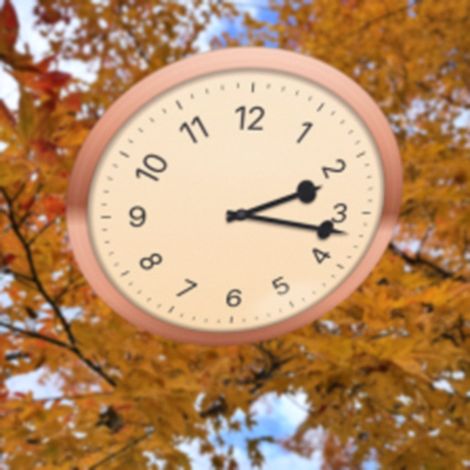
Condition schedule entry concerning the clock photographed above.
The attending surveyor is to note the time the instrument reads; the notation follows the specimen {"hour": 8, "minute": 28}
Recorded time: {"hour": 2, "minute": 17}
